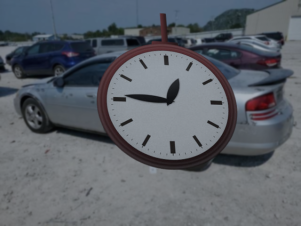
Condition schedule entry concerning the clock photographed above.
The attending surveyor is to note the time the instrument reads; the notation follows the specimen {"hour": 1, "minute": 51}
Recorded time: {"hour": 12, "minute": 46}
